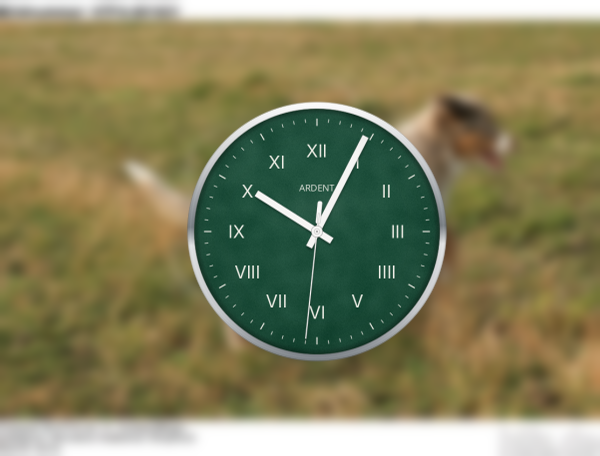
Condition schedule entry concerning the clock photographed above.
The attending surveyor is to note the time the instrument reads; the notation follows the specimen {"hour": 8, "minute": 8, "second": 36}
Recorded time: {"hour": 10, "minute": 4, "second": 31}
